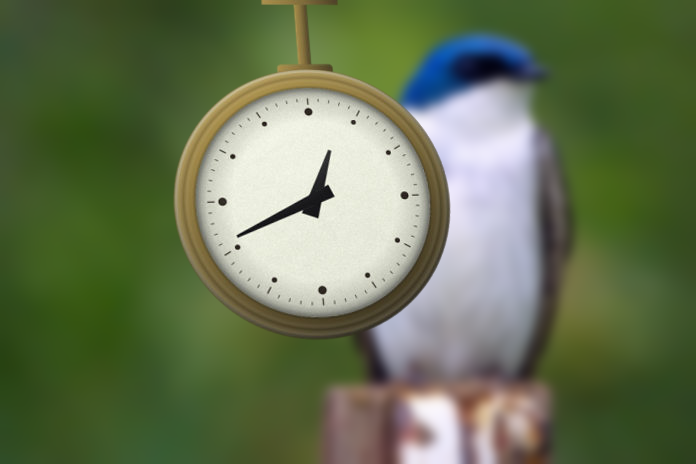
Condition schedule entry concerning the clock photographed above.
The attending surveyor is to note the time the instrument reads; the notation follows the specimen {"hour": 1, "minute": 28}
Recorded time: {"hour": 12, "minute": 41}
